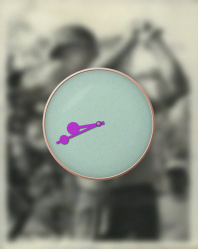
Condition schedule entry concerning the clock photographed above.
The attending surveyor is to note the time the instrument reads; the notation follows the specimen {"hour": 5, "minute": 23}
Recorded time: {"hour": 8, "minute": 41}
